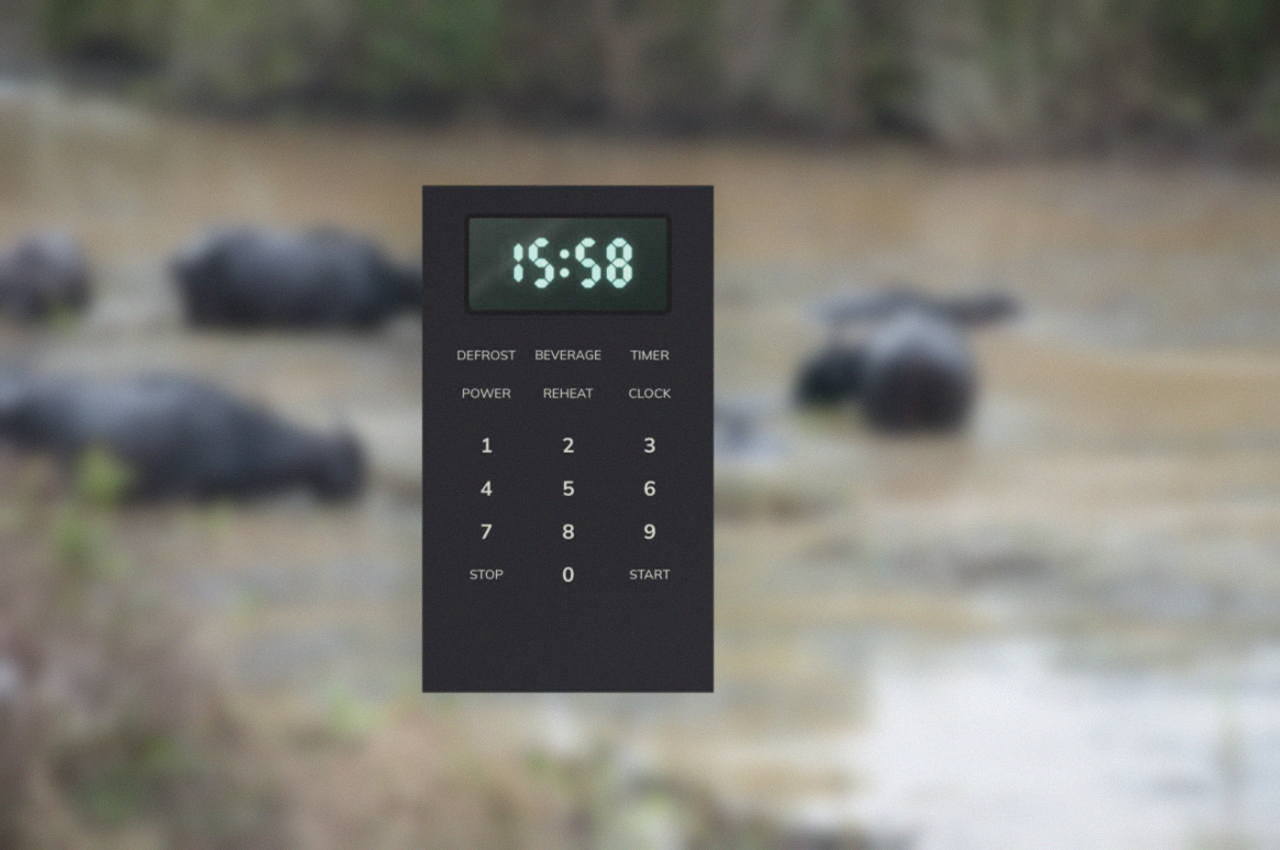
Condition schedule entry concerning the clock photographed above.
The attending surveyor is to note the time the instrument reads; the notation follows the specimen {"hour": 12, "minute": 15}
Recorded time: {"hour": 15, "minute": 58}
